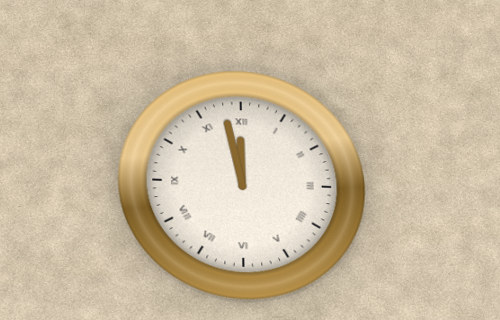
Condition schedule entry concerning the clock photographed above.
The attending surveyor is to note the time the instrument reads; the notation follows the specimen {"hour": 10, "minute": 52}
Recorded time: {"hour": 11, "minute": 58}
